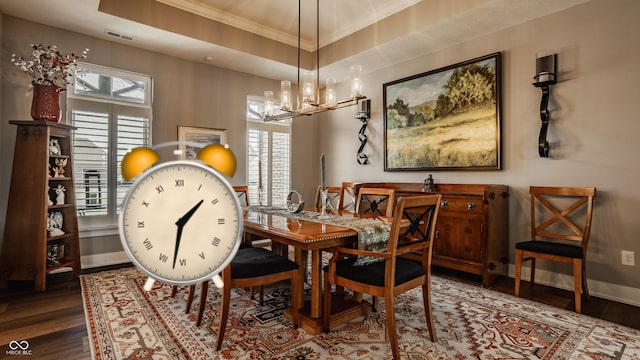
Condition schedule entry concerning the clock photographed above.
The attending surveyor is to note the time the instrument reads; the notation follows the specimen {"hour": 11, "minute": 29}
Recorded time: {"hour": 1, "minute": 32}
